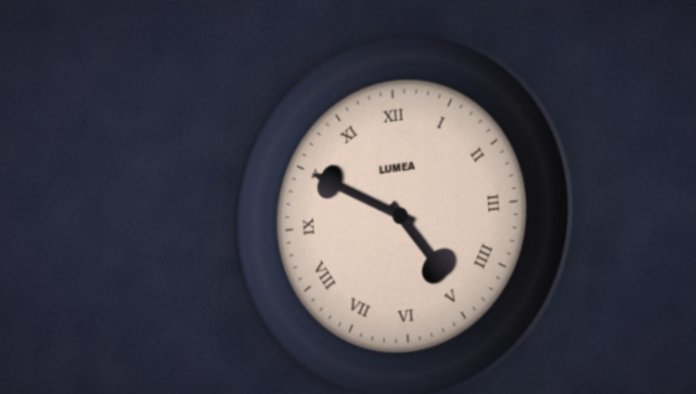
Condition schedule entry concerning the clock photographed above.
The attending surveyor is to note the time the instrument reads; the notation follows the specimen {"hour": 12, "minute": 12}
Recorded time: {"hour": 4, "minute": 50}
